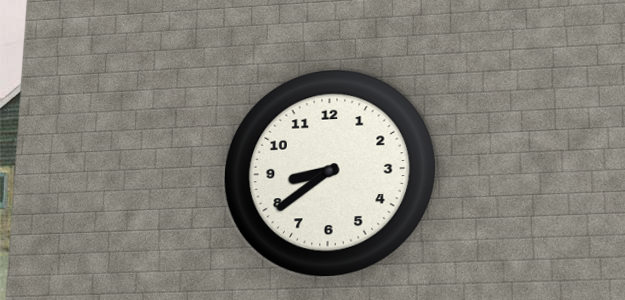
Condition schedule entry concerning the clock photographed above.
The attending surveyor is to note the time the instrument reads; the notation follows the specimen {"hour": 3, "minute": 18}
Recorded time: {"hour": 8, "minute": 39}
